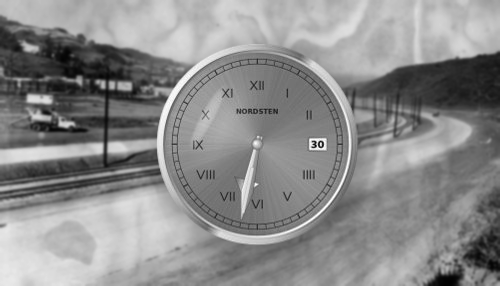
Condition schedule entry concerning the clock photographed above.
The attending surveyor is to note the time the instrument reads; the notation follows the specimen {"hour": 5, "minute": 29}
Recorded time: {"hour": 6, "minute": 32}
